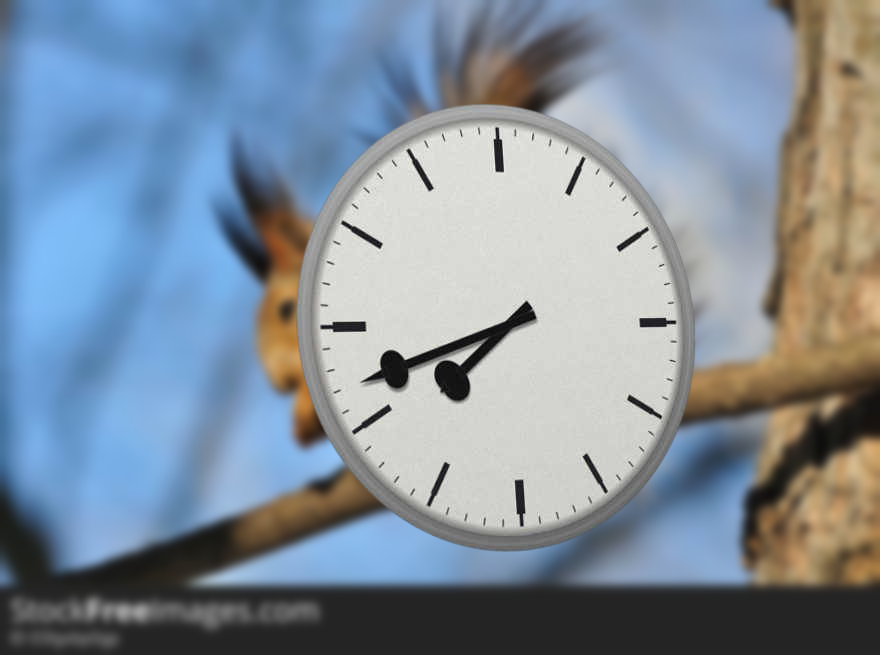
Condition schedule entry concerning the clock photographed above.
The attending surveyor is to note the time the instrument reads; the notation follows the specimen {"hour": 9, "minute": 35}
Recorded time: {"hour": 7, "minute": 42}
